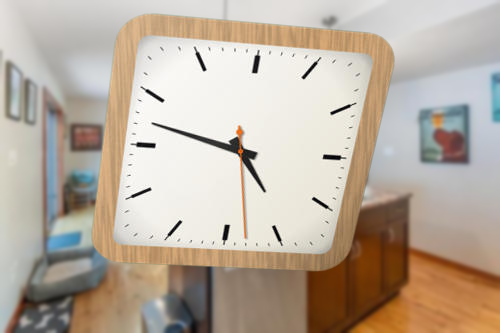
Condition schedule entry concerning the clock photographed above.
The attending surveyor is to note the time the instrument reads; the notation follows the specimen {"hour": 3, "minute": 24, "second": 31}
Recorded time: {"hour": 4, "minute": 47, "second": 28}
